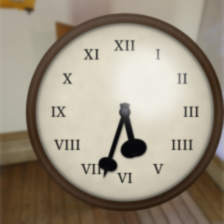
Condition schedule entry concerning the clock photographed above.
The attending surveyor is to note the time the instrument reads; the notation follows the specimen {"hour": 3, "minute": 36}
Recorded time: {"hour": 5, "minute": 33}
